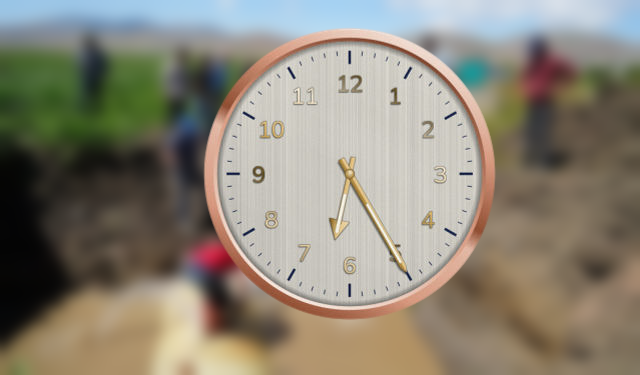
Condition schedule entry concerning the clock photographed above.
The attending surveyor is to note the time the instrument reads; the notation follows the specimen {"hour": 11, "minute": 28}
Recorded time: {"hour": 6, "minute": 25}
